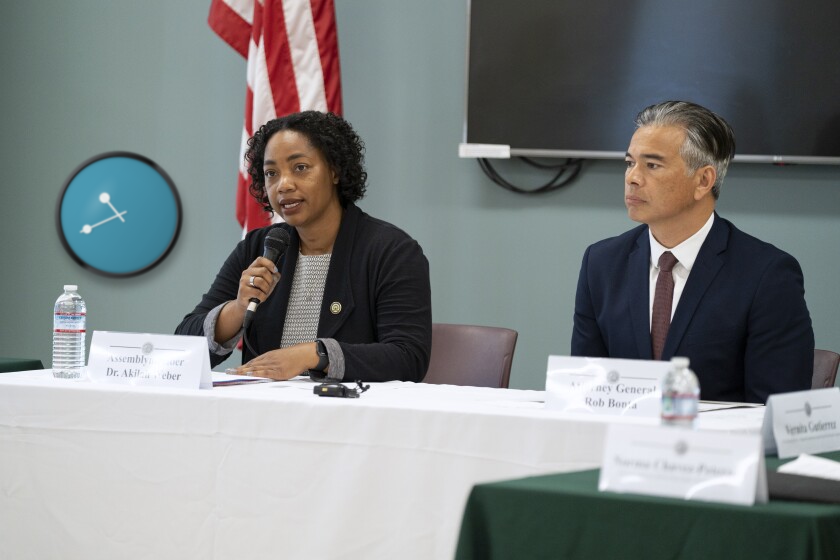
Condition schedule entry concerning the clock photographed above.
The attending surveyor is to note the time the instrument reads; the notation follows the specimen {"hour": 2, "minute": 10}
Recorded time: {"hour": 10, "minute": 41}
